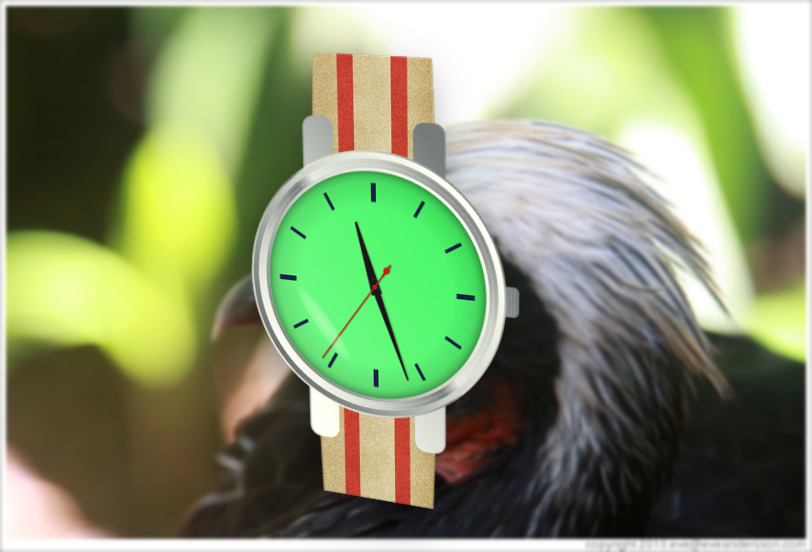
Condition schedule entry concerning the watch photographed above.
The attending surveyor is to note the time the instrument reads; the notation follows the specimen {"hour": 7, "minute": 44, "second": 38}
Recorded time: {"hour": 11, "minute": 26, "second": 36}
